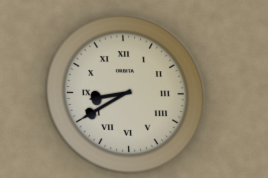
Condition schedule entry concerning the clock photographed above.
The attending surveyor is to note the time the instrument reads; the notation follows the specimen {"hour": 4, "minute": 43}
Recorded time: {"hour": 8, "minute": 40}
